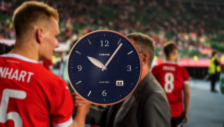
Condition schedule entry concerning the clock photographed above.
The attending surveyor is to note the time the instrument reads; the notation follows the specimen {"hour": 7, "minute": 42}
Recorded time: {"hour": 10, "minute": 6}
